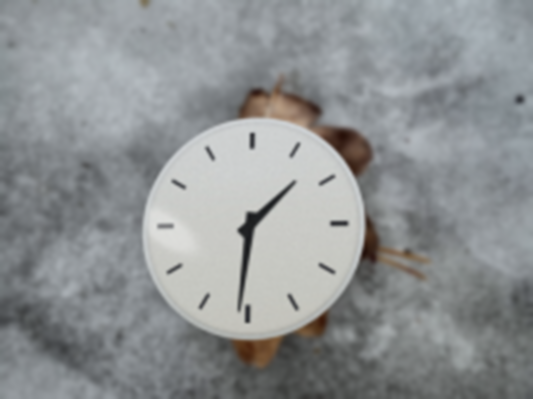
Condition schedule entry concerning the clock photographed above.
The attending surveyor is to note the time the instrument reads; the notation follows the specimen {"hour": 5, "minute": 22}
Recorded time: {"hour": 1, "minute": 31}
